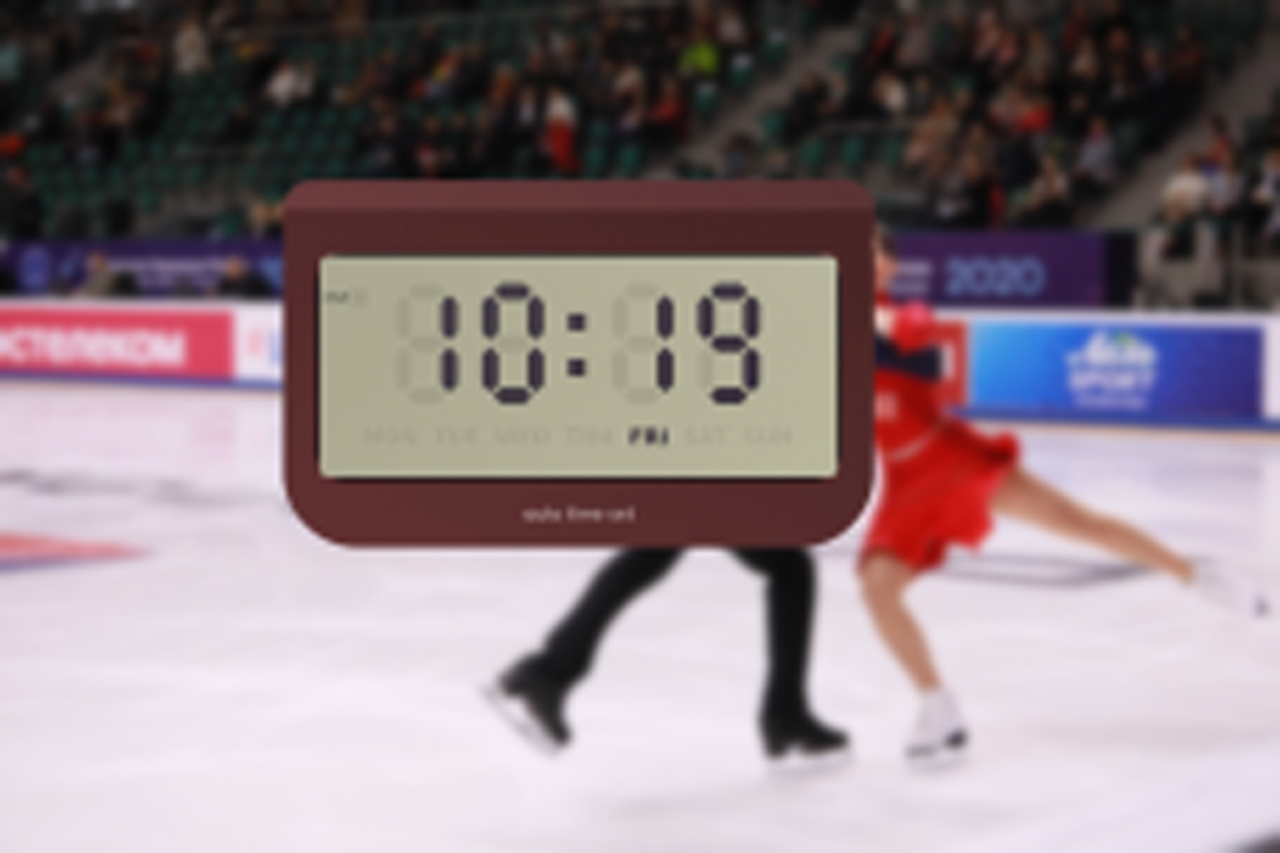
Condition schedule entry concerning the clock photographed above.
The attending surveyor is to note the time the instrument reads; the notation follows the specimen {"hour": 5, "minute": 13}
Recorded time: {"hour": 10, "minute": 19}
